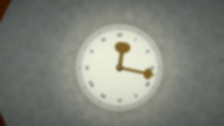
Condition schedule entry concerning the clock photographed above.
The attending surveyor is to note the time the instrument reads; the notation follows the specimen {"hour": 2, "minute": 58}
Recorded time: {"hour": 12, "minute": 17}
